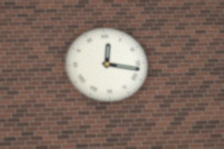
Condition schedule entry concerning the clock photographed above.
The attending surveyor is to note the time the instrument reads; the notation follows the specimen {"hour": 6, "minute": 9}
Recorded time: {"hour": 12, "minute": 17}
